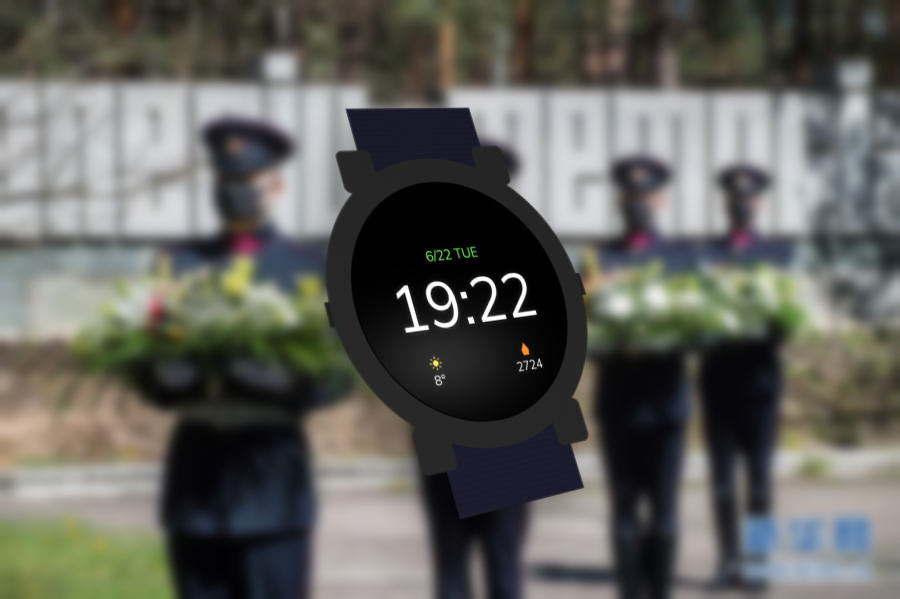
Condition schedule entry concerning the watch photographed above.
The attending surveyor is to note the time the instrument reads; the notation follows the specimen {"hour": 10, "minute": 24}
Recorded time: {"hour": 19, "minute": 22}
